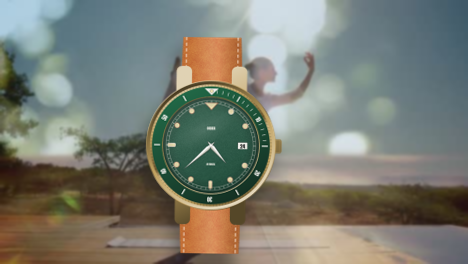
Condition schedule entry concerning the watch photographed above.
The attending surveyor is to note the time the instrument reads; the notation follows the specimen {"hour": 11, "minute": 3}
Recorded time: {"hour": 4, "minute": 38}
